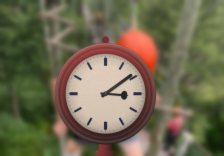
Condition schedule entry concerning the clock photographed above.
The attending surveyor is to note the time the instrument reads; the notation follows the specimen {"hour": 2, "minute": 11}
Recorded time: {"hour": 3, "minute": 9}
